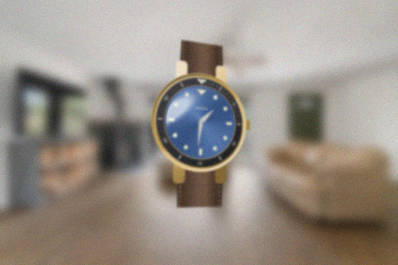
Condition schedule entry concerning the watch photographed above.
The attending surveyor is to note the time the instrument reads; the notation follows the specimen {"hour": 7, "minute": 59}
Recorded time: {"hour": 1, "minute": 31}
